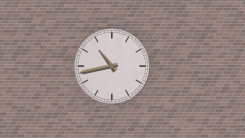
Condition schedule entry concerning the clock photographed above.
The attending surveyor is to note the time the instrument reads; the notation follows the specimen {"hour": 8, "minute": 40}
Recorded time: {"hour": 10, "minute": 43}
